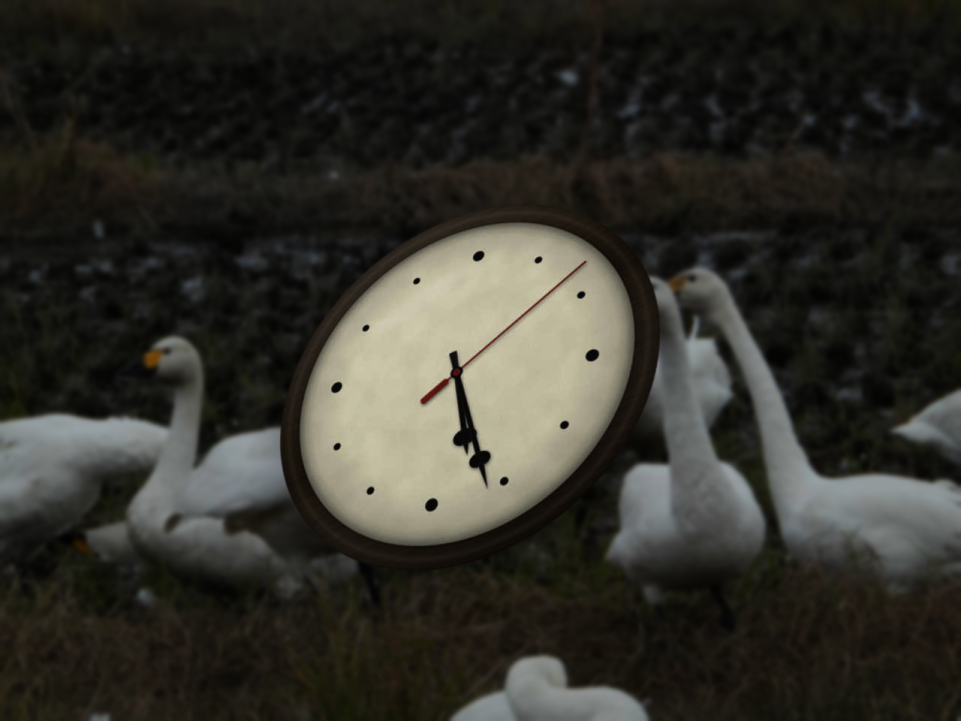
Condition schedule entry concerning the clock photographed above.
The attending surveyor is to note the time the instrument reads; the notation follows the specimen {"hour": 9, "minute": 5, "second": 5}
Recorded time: {"hour": 5, "minute": 26, "second": 8}
